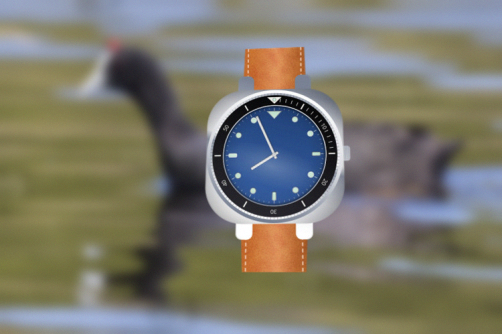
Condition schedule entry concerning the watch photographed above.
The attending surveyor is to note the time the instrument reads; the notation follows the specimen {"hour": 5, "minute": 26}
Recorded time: {"hour": 7, "minute": 56}
